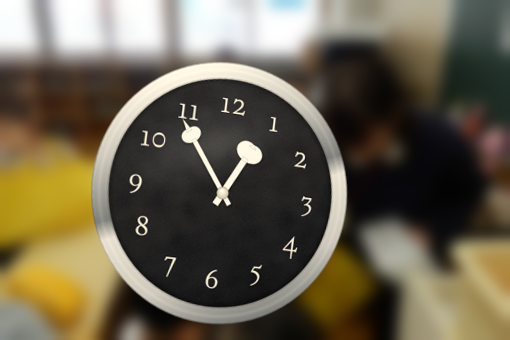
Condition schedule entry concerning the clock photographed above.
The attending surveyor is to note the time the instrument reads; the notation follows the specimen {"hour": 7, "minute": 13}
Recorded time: {"hour": 12, "minute": 54}
